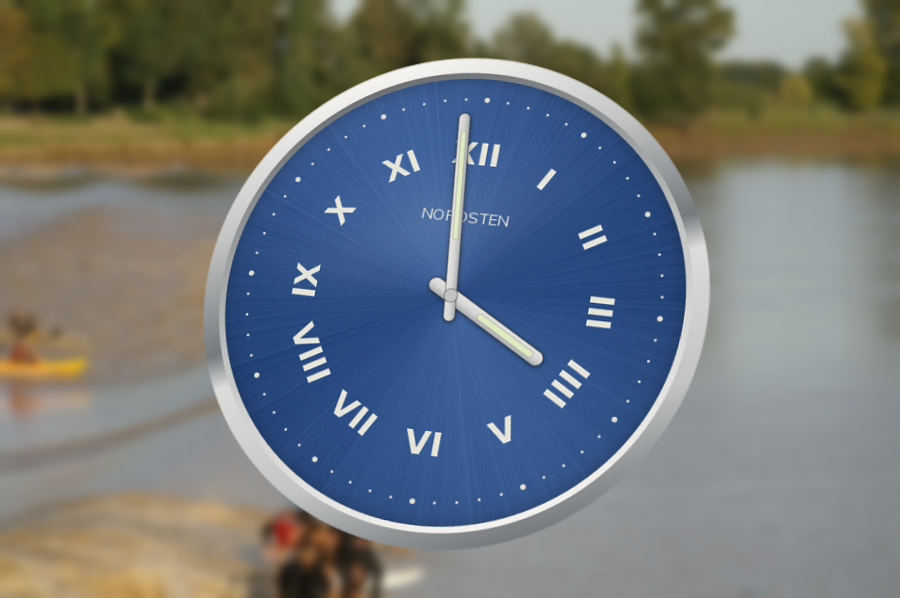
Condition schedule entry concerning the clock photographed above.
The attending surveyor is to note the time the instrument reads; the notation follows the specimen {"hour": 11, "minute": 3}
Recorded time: {"hour": 3, "minute": 59}
